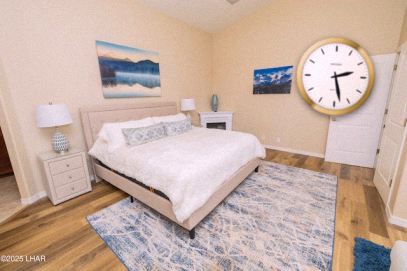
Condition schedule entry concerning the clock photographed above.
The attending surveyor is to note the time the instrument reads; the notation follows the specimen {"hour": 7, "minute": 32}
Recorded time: {"hour": 2, "minute": 28}
